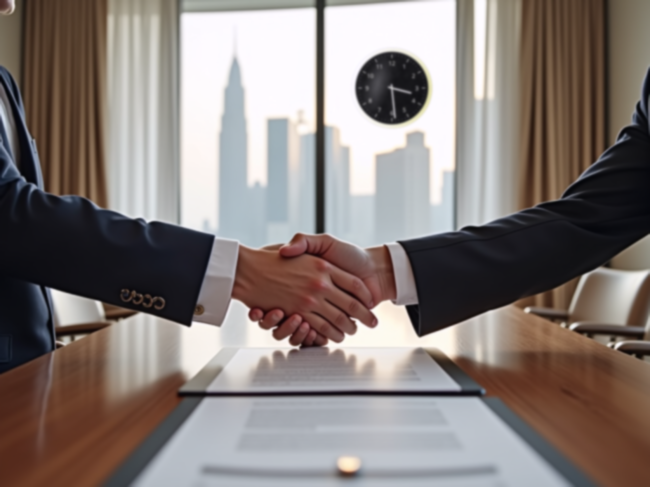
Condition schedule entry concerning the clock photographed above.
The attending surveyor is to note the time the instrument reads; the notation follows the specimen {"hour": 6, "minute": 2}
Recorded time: {"hour": 3, "minute": 29}
